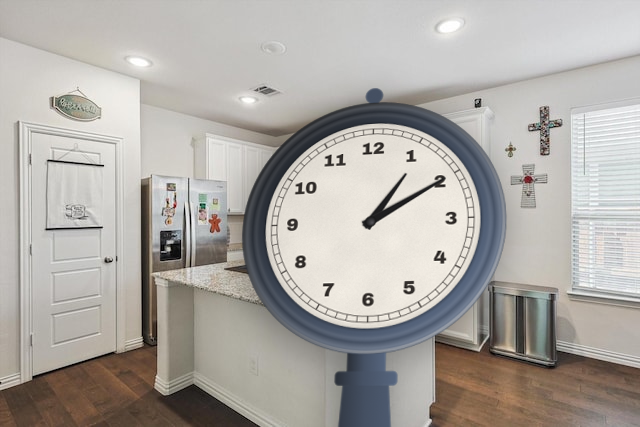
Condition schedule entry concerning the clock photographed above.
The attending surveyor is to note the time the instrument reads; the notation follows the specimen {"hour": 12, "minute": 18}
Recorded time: {"hour": 1, "minute": 10}
